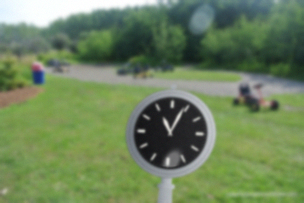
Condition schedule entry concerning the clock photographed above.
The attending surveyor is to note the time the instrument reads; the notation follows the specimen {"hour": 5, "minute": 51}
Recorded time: {"hour": 11, "minute": 4}
